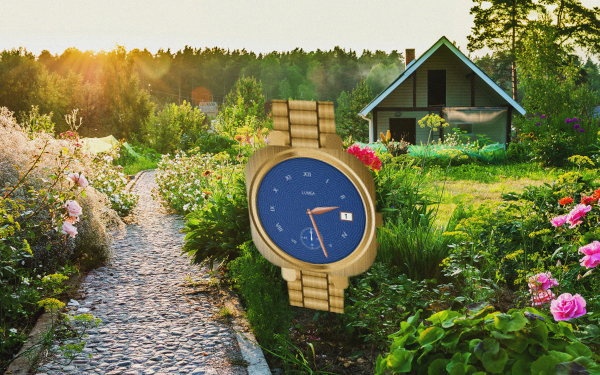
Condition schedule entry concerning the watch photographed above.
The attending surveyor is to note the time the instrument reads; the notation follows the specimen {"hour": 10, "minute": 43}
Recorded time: {"hour": 2, "minute": 27}
